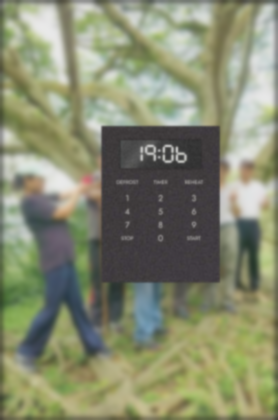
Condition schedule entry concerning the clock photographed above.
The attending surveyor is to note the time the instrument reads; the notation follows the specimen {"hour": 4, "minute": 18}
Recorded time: {"hour": 19, "minute": 6}
